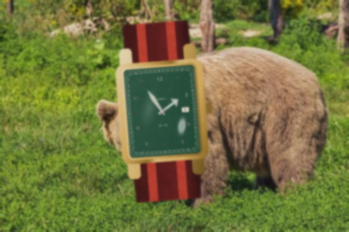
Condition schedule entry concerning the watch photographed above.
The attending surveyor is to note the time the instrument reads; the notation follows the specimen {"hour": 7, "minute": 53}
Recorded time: {"hour": 1, "minute": 55}
